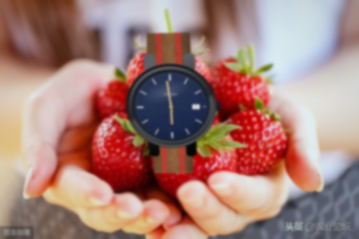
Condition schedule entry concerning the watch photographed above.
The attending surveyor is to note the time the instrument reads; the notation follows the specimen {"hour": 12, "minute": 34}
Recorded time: {"hour": 5, "minute": 59}
